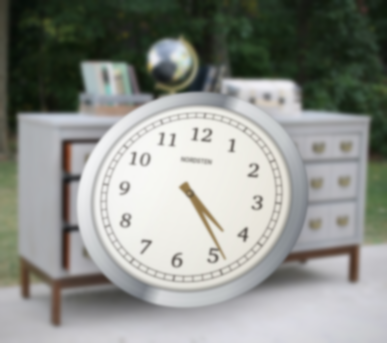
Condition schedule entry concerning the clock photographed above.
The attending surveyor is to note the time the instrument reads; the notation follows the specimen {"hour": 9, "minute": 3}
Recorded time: {"hour": 4, "minute": 24}
